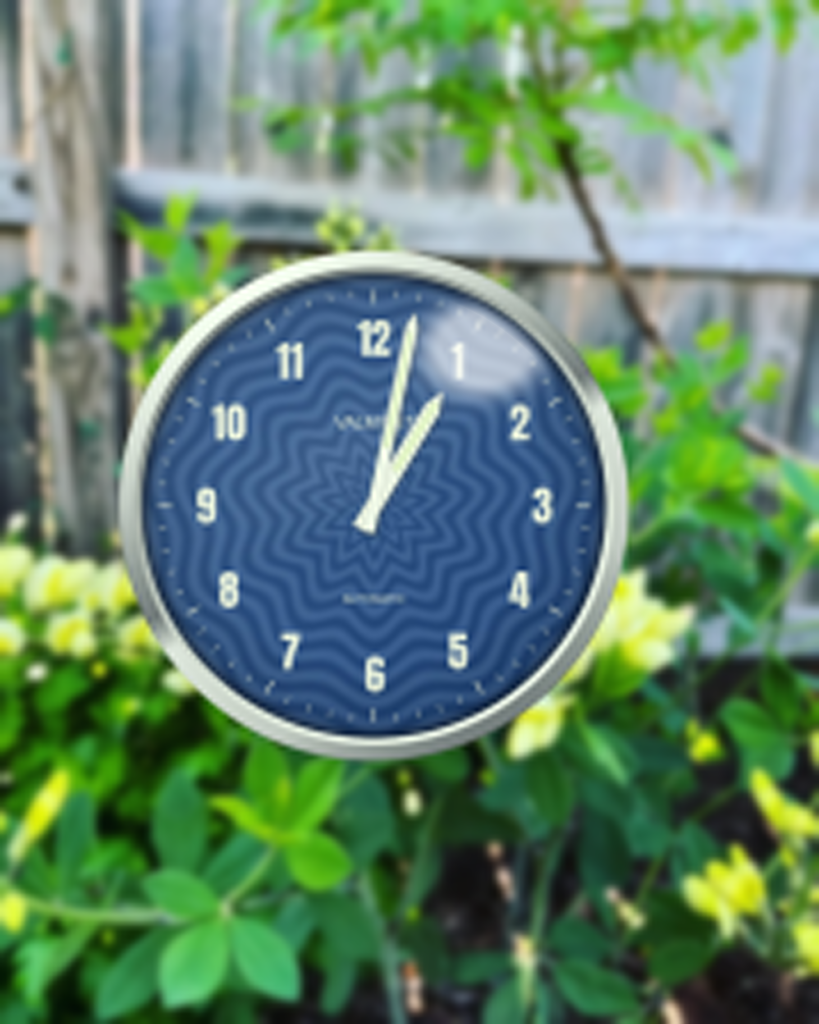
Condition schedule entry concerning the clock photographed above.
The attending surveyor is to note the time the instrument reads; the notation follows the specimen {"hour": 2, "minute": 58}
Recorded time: {"hour": 1, "minute": 2}
